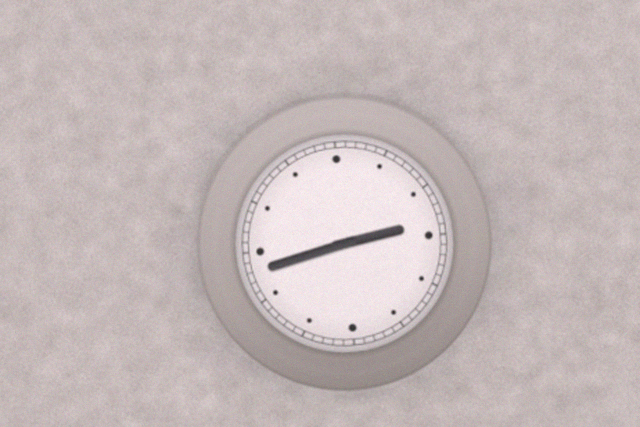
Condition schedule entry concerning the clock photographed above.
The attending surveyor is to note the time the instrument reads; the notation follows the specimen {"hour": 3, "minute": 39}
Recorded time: {"hour": 2, "minute": 43}
